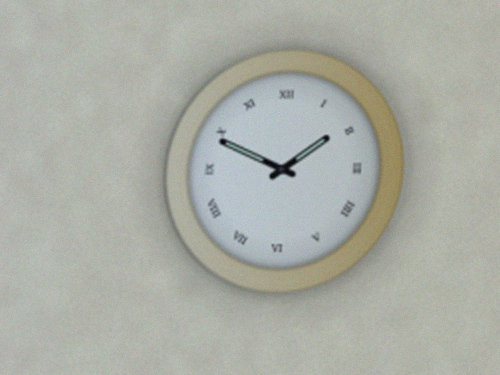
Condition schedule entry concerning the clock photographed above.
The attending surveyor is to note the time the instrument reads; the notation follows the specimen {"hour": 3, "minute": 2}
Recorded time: {"hour": 1, "minute": 49}
